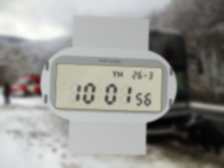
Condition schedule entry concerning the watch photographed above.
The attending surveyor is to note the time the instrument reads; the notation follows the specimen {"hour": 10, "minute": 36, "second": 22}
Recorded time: {"hour": 10, "minute": 1, "second": 56}
